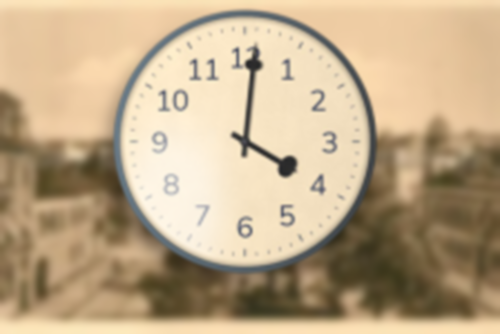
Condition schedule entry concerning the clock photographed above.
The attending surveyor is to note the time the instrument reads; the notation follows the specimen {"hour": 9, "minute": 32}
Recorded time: {"hour": 4, "minute": 1}
